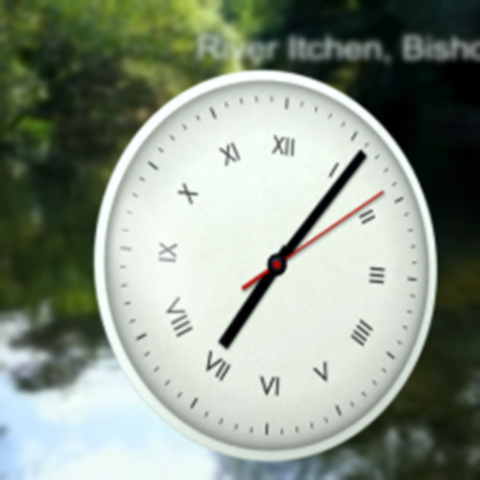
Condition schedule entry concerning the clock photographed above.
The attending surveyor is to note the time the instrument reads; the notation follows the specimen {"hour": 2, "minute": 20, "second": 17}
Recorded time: {"hour": 7, "minute": 6, "second": 9}
